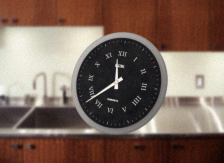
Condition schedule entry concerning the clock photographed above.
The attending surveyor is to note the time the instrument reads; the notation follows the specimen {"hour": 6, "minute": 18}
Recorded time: {"hour": 11, "minute": 38}
